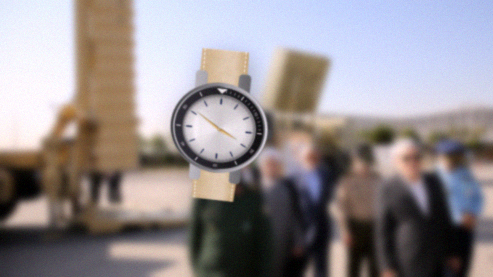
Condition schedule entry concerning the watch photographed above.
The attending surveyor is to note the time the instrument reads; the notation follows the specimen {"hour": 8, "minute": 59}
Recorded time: {"hour": 3, "minute": 51}
